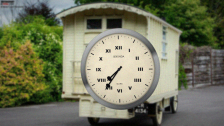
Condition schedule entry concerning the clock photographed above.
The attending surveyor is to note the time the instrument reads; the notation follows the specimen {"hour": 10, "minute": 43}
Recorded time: {"hour": 7, "minute": 36}
